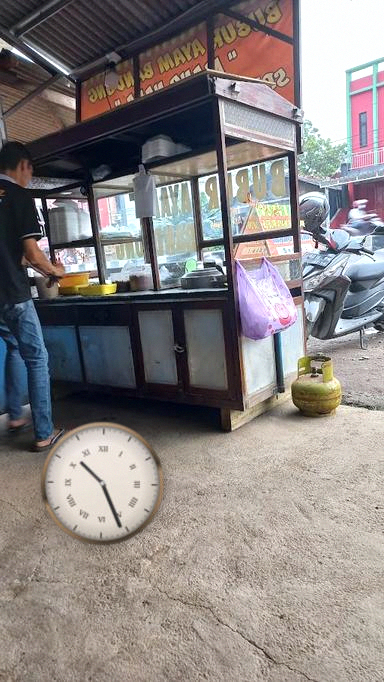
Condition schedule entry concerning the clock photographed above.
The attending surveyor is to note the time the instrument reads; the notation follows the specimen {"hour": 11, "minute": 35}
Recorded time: {"hour": 10, "minute": 26}
